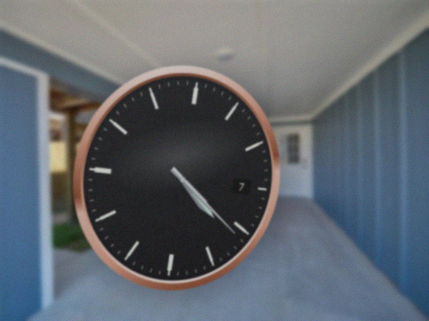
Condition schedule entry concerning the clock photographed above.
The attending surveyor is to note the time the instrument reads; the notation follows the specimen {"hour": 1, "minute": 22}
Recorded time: {"hour": 4, "minute": 21}
